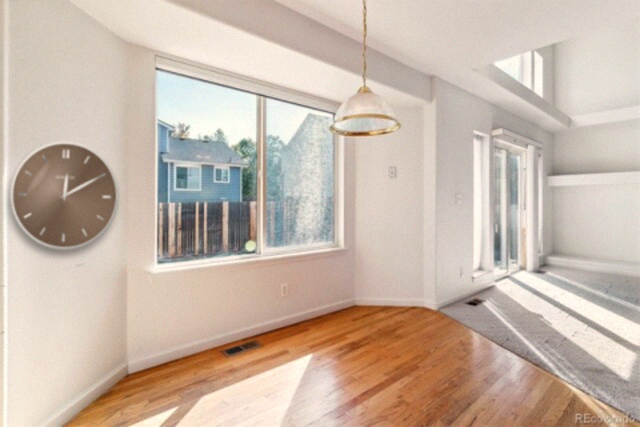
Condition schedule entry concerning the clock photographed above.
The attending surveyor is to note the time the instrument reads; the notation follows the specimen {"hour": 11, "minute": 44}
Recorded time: {"hour": 12, "minute": 10}
